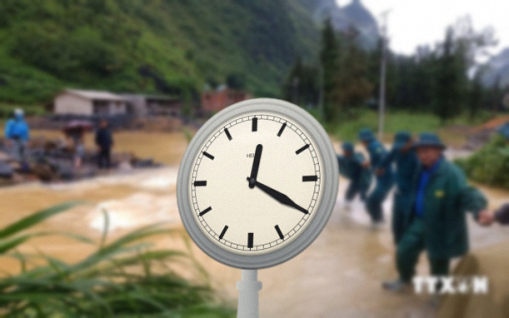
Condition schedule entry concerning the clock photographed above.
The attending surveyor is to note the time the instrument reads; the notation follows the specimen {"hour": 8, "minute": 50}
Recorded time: {"hour": 12, "minute": 20}
